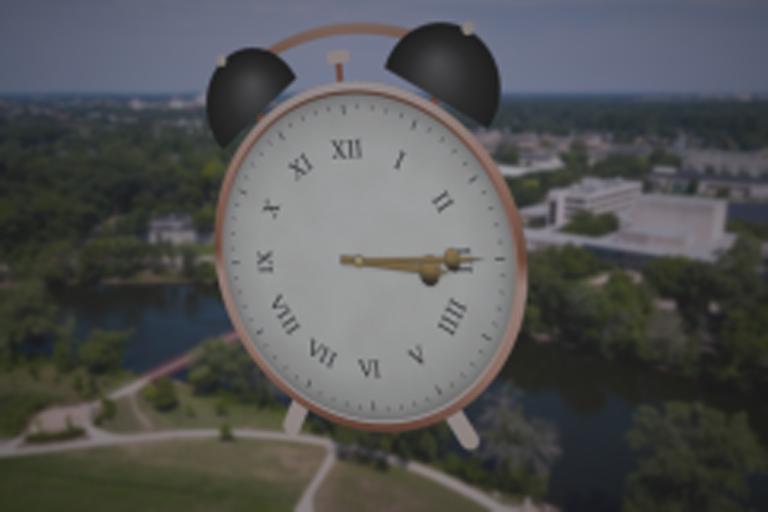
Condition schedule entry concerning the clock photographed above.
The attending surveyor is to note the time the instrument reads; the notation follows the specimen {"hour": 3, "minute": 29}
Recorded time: {"hour": 3, "minute": 15}
